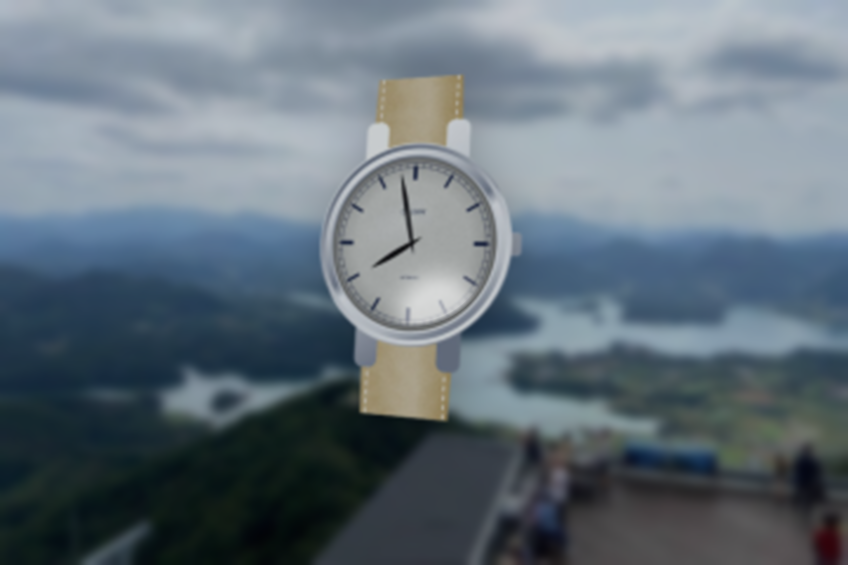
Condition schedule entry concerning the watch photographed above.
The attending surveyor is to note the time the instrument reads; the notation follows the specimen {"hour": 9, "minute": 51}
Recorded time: {"hour": 7, "minute": 58}
